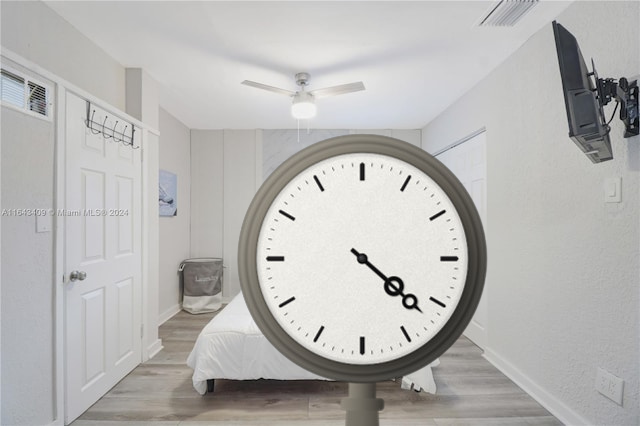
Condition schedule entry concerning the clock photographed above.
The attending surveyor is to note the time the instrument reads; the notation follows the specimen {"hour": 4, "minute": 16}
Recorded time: {"hour": 4, "minute": 22}
